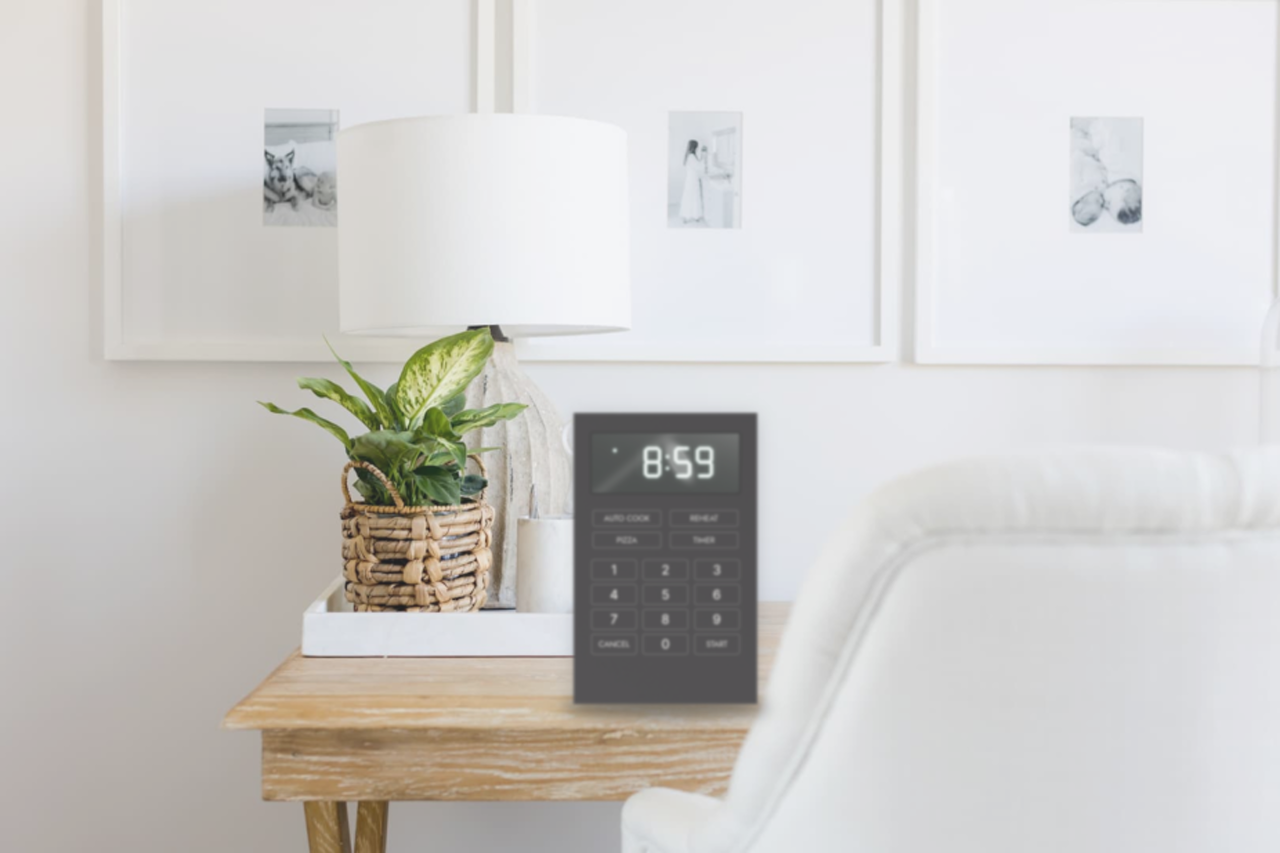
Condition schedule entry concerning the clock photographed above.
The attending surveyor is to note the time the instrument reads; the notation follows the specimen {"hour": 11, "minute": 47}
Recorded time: {"hour": 8, "minute": 59}
